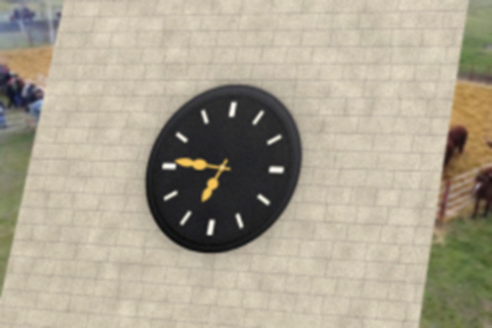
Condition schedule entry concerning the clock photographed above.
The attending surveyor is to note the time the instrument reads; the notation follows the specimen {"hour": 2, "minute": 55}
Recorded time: {"hour": 6, "minute": 46}
